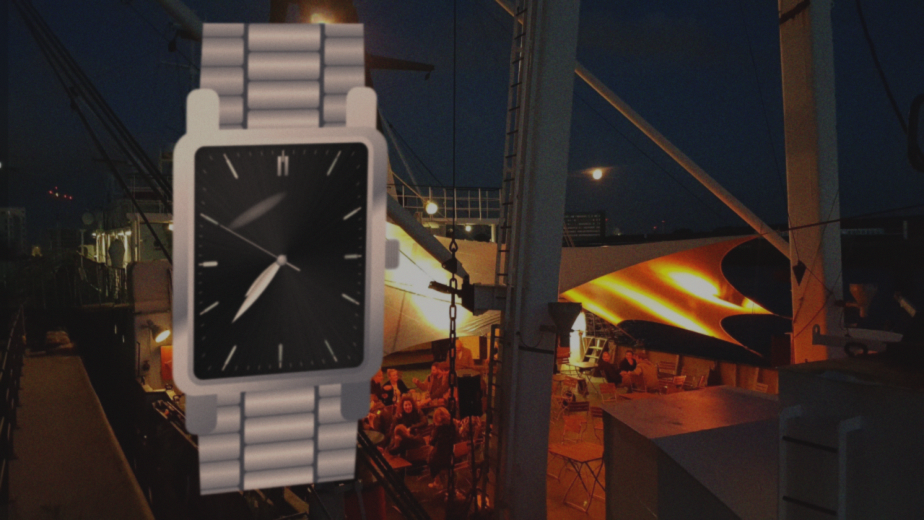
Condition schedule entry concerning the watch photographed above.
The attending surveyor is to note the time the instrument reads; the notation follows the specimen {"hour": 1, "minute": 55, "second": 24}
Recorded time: {"hour": 7, "minute": 36, "second": 50}
